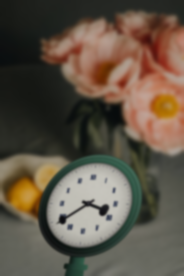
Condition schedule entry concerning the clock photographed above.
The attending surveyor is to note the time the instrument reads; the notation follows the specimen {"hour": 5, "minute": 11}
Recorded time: {"hour": 3, "minute": 39}
